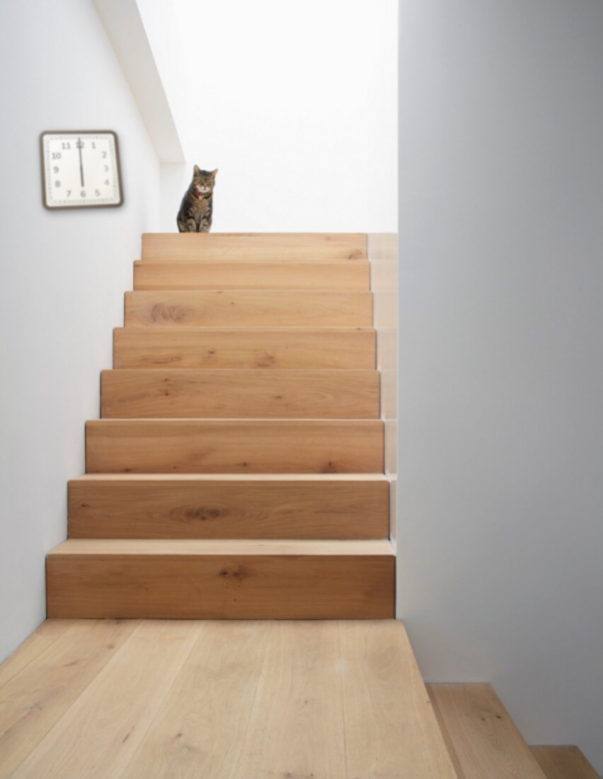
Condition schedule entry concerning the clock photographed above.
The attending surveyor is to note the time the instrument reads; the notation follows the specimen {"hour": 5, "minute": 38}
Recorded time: {"hour": 6, "minute": 0}
